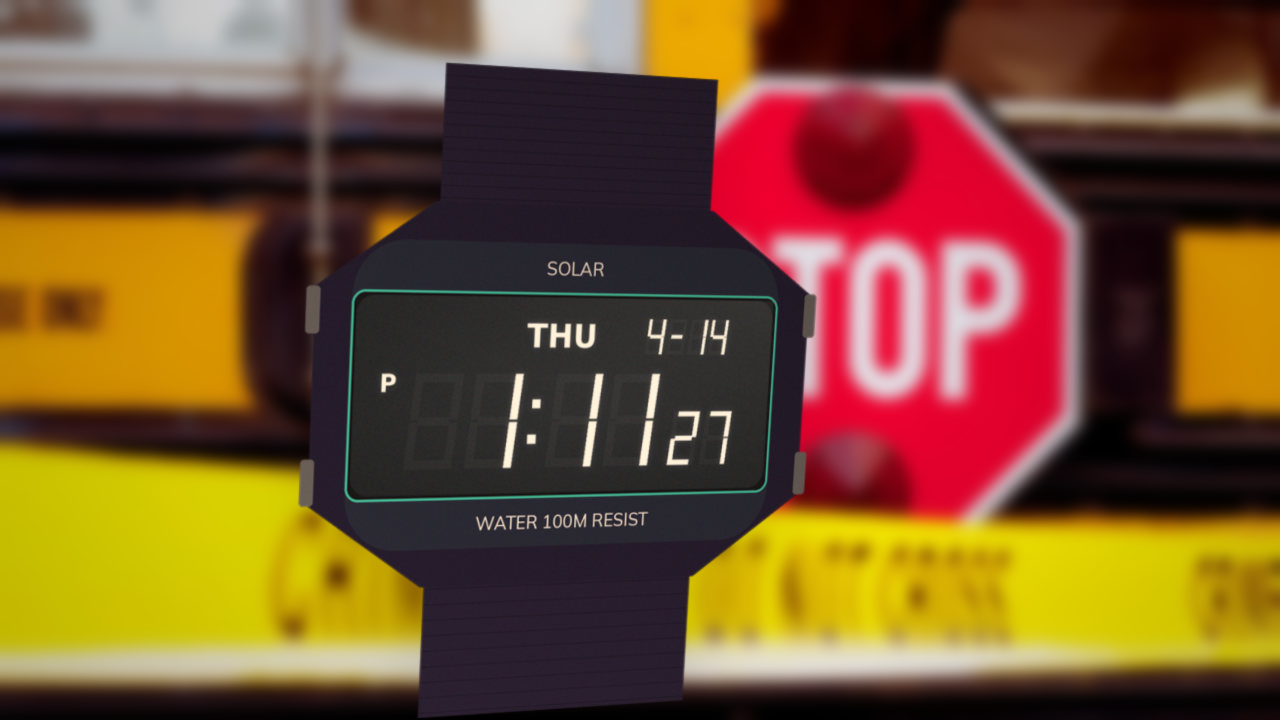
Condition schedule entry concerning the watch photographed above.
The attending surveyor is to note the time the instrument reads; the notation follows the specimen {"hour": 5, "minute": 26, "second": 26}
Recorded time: {"hour": 1, "minute": 11, "second": 27}
